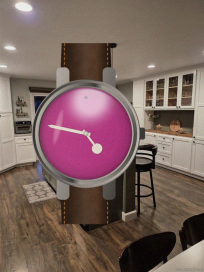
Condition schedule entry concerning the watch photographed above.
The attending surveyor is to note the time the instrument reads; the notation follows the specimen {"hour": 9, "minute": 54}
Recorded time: {"hour": 4, "minute": 47}
